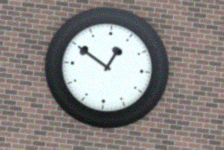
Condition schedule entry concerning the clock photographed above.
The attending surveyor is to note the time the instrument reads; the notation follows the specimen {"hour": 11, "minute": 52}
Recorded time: {"hour": 12, "minute": 50}
